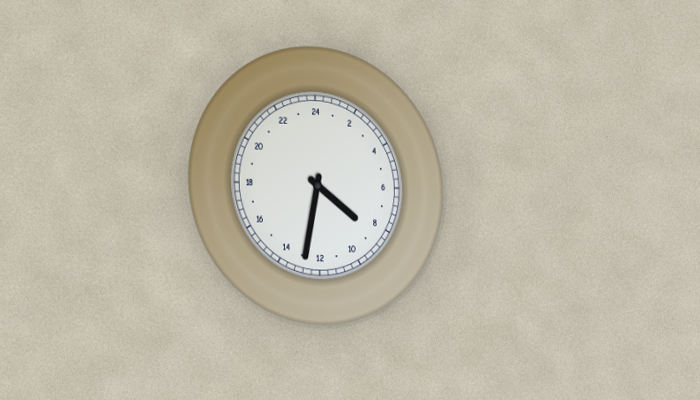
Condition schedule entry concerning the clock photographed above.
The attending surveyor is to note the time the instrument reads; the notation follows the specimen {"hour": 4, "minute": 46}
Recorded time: {"hour": 8, "minute": 32}
